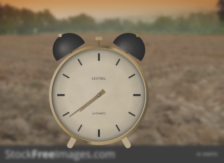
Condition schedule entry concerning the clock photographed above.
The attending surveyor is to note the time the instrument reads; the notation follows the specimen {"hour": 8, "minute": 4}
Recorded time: {"hour": 7, "minute": 39}
